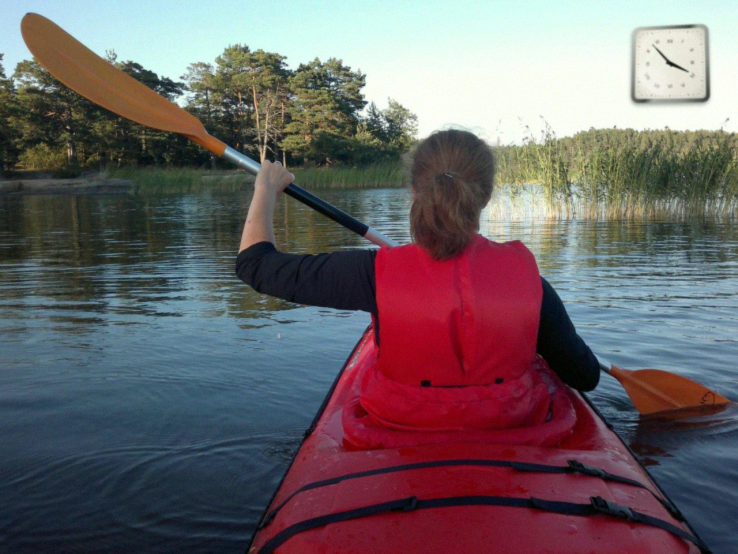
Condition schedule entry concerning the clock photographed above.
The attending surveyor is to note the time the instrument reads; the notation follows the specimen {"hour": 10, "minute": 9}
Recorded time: {"hour": 3, "minute": 53}
